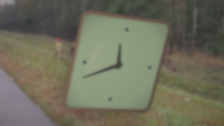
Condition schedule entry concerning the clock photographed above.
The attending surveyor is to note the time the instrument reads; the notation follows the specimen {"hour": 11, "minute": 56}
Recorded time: {"hour": 11, "minute": 41}
